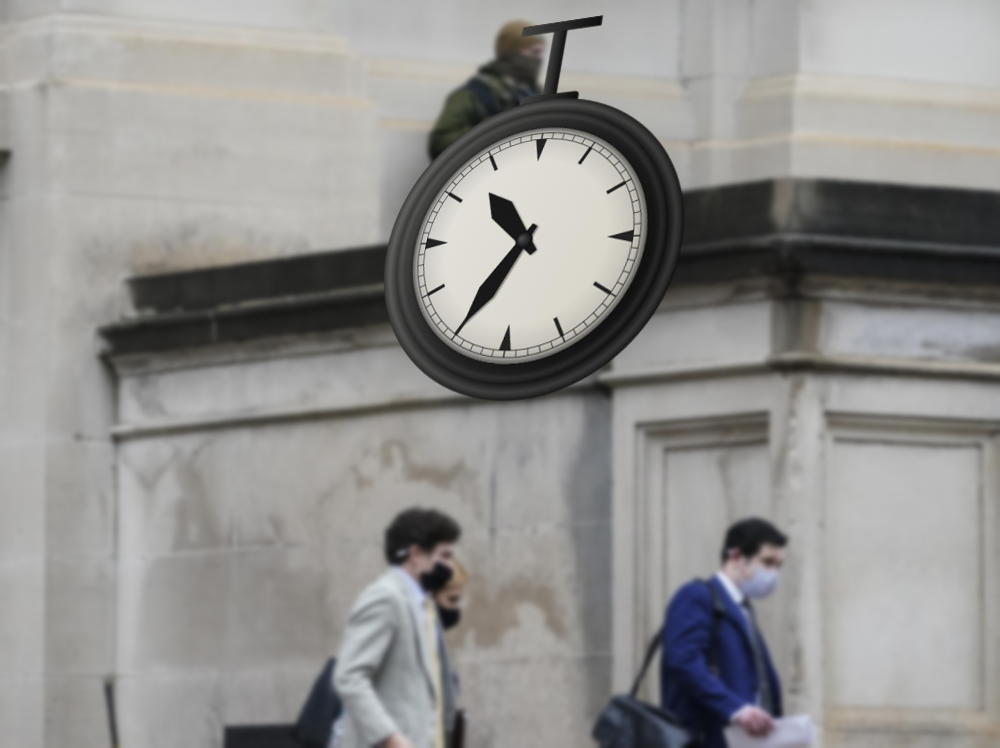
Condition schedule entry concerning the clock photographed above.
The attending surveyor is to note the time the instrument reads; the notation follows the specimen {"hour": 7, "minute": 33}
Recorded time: {"hour": 10, "minute": 35}
